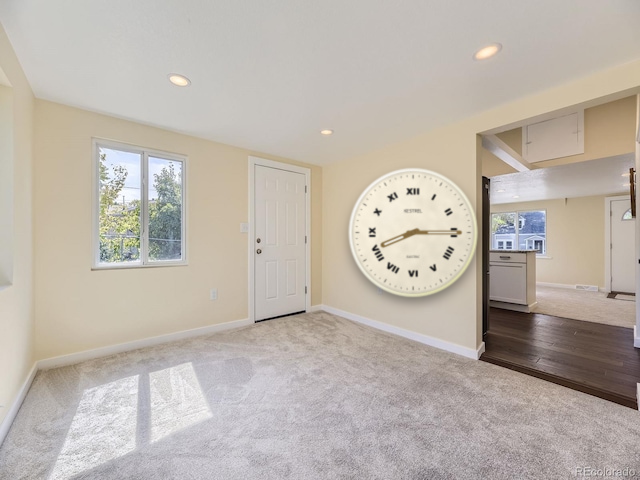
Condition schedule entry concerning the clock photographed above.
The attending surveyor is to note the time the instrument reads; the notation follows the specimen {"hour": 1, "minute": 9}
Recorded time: {"hour": 8, "minute": 15}
